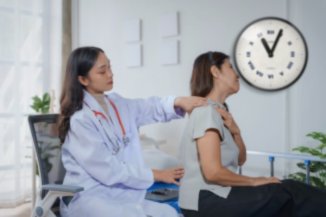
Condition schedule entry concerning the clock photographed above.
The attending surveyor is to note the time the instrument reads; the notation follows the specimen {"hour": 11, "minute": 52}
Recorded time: {"hour": 11, "minute": 4}
